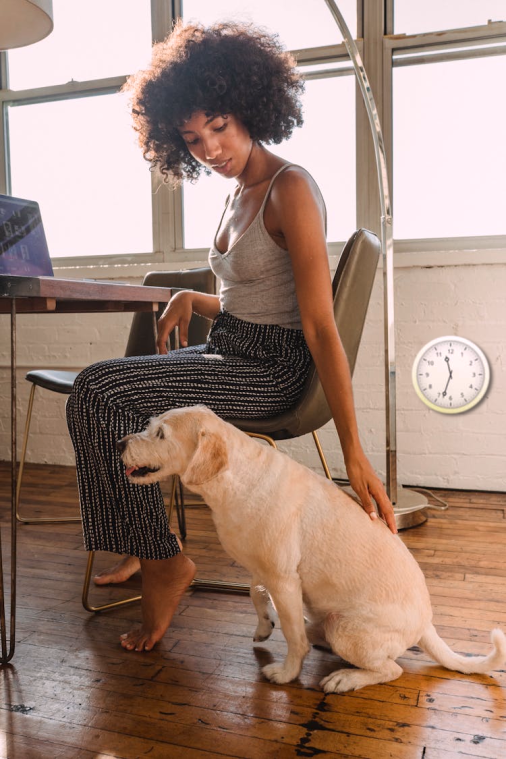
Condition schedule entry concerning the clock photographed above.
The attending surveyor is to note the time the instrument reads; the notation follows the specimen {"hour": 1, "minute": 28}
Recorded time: {"hour": 11, "minute": 33}
